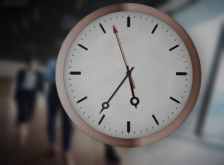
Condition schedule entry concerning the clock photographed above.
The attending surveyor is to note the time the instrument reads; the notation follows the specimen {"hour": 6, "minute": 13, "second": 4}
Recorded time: {"hour": 5, "minute": 35, "second": 57}
